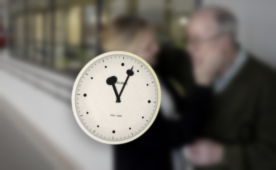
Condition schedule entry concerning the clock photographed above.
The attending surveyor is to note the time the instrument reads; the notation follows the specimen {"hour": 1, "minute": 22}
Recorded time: {"hour": 11, "minute": 3}
